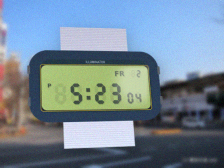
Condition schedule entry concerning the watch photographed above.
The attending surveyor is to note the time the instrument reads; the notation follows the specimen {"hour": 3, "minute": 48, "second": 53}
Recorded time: {"hour": 5, "minute": 23, "second": 4}
